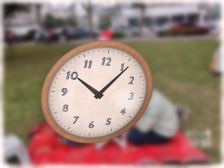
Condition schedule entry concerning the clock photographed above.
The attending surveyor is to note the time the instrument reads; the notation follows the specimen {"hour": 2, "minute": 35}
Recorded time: {"hour": 10, "minute": 6}
